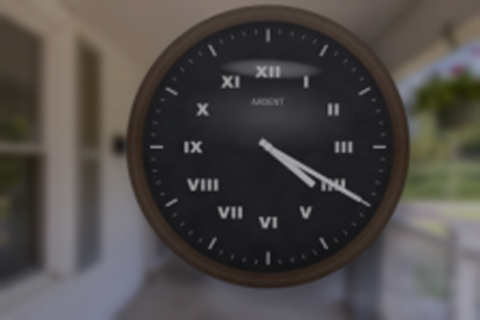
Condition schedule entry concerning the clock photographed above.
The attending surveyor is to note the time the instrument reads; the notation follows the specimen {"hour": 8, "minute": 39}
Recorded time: {"hour": 4, "minute": 20}
